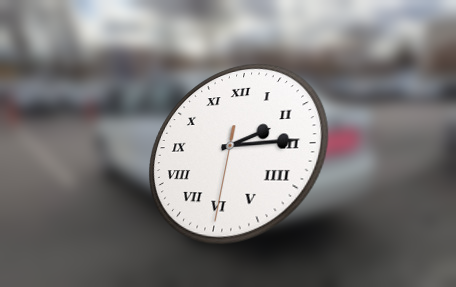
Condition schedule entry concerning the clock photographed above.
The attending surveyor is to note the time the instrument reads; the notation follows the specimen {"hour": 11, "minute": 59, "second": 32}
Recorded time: {"hour": 2, "minute": 14, "second": 30}
